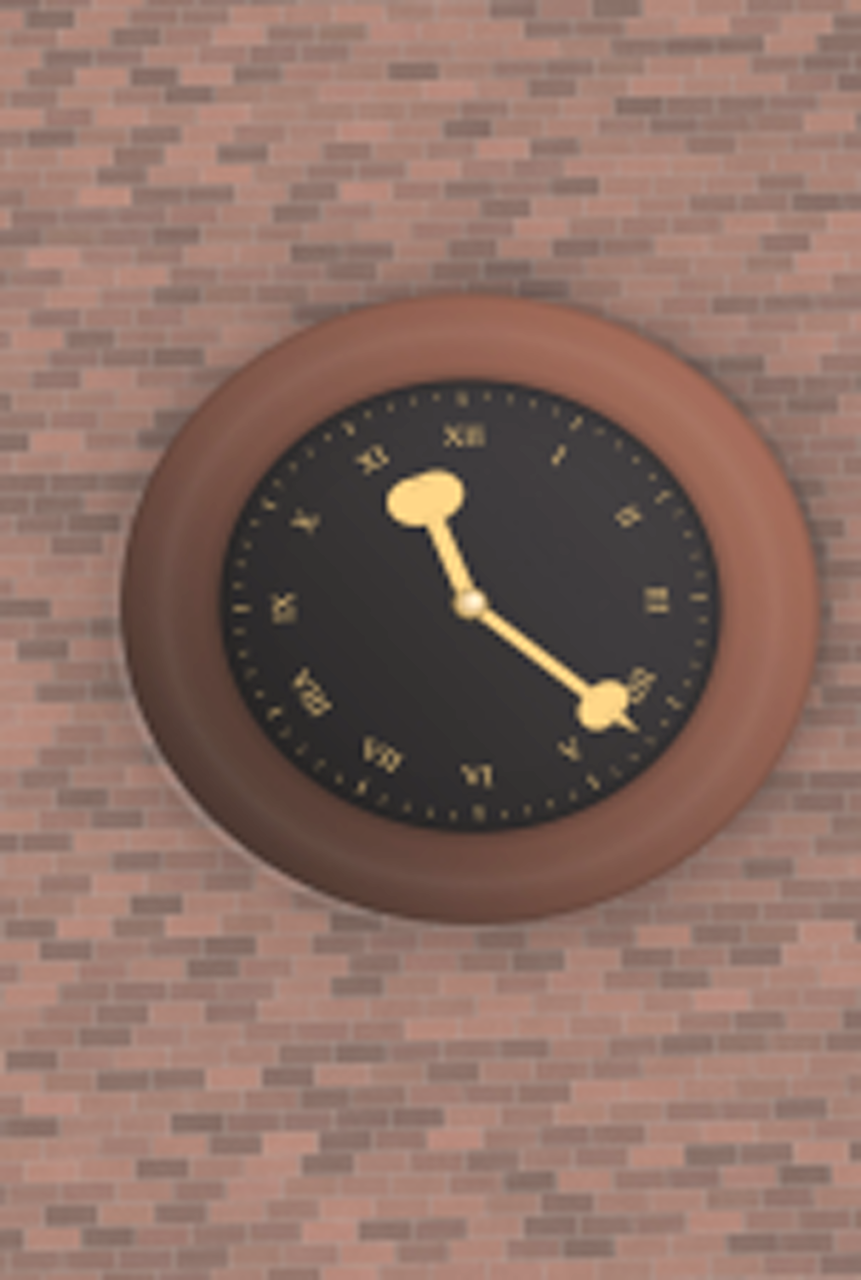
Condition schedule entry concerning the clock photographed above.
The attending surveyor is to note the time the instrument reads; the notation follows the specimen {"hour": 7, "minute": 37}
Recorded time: {"hour": 11, "minute": 22}
